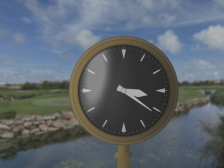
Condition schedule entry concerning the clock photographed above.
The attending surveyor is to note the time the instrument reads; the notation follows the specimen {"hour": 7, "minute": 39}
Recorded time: {"hour": 3, "minute": 21}
